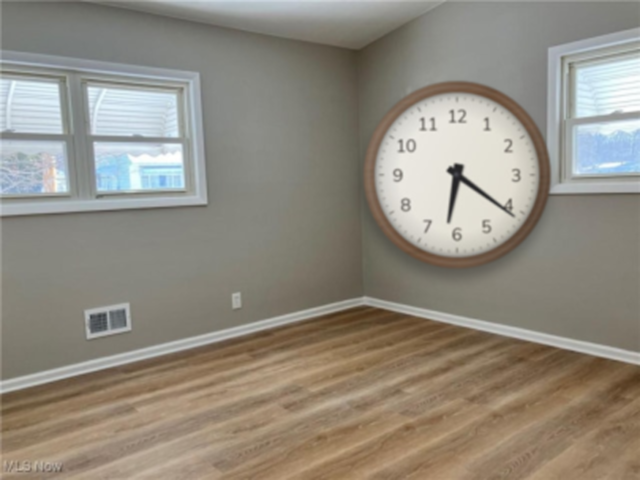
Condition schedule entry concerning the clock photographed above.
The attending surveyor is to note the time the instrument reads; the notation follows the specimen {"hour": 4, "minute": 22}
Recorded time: {"hour": 6, "minute": 21}
